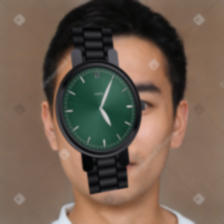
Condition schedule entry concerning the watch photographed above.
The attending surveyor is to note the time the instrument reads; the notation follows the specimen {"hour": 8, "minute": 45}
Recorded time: {"hour": 5, "minute": 5}
